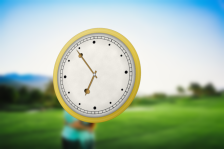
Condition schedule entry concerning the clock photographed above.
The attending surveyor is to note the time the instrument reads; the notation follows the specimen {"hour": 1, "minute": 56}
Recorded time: {"hour": 6, "minute": 54}
